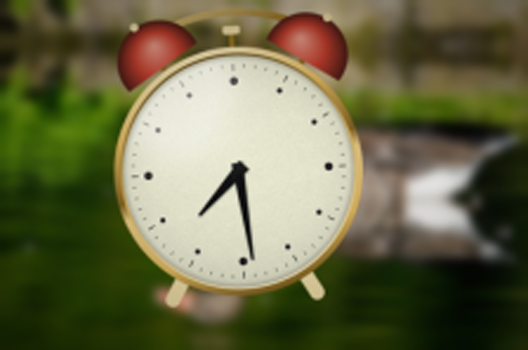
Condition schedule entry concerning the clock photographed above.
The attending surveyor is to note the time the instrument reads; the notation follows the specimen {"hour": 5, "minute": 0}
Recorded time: {"hour": 7, "minute": 29}
